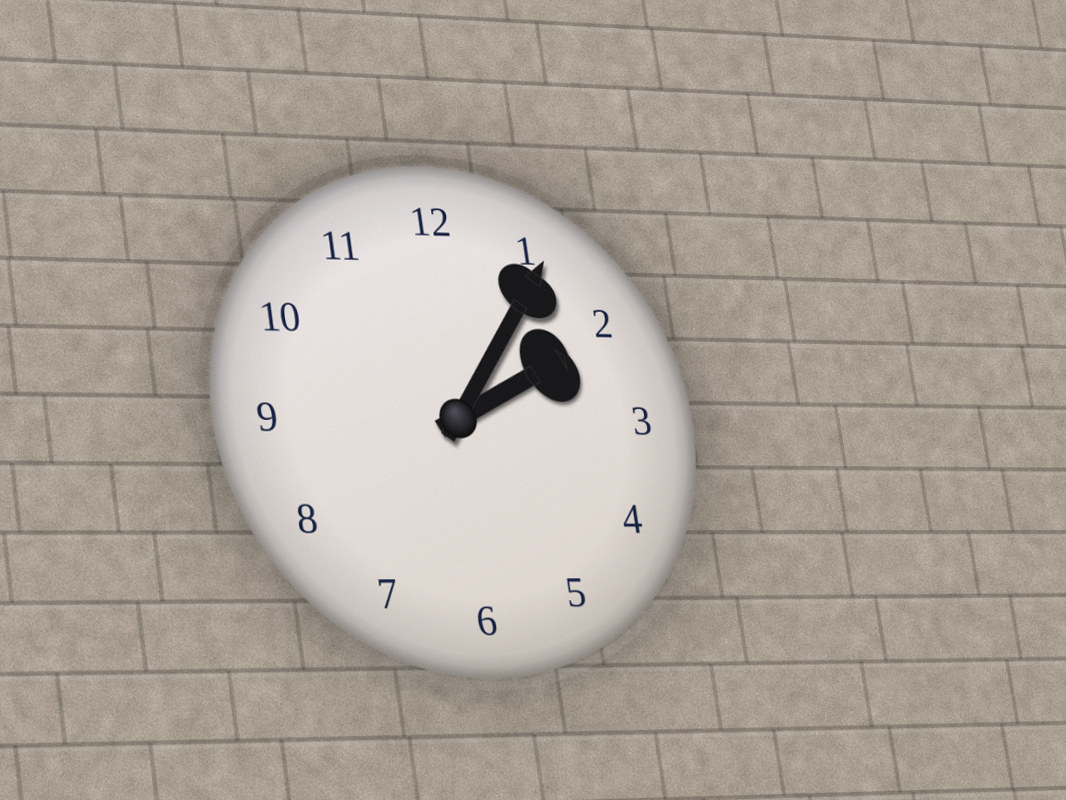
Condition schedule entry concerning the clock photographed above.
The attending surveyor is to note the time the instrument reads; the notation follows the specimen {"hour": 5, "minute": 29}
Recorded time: {"hour": 2, "minute": 6}
